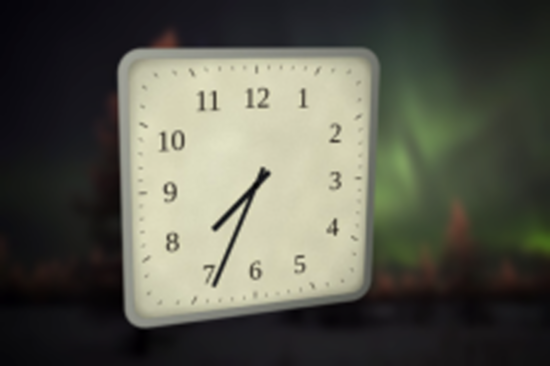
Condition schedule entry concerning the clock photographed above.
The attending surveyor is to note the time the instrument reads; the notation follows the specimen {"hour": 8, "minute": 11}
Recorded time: {"hour": 7, "minute": 34}
